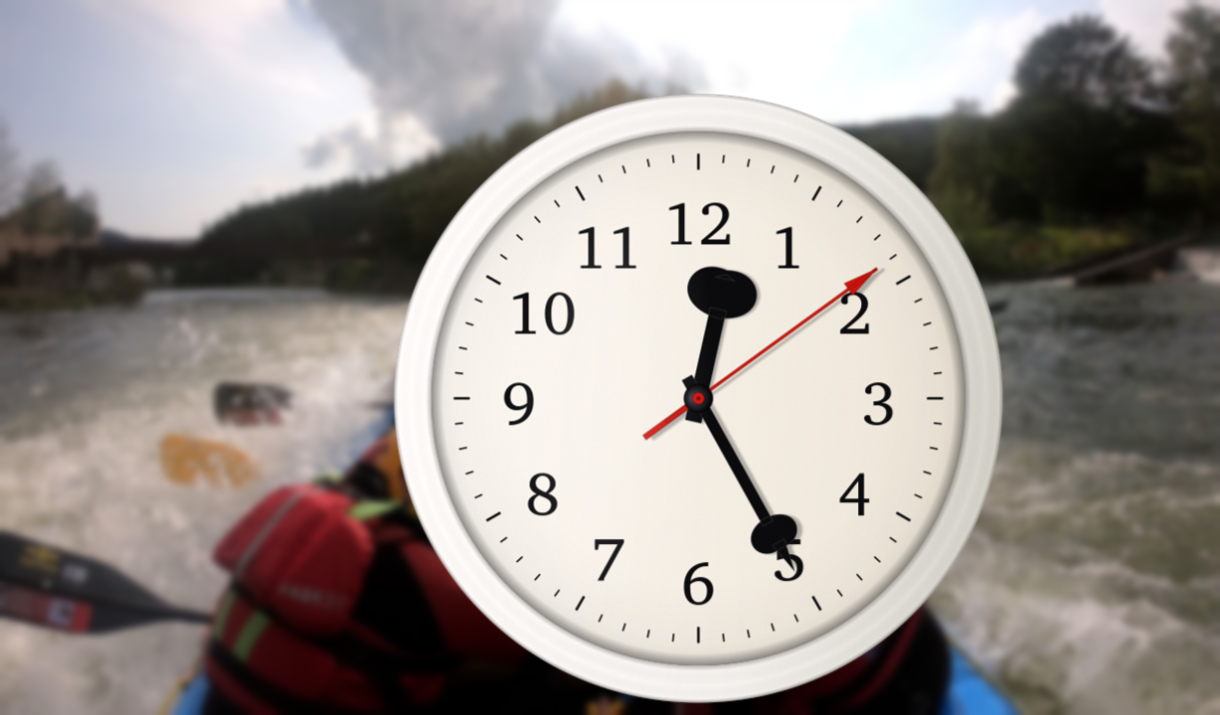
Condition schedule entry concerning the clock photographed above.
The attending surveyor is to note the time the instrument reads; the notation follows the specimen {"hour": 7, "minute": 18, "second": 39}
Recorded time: {"hour": 12, "minute": 25, "second": 9}
